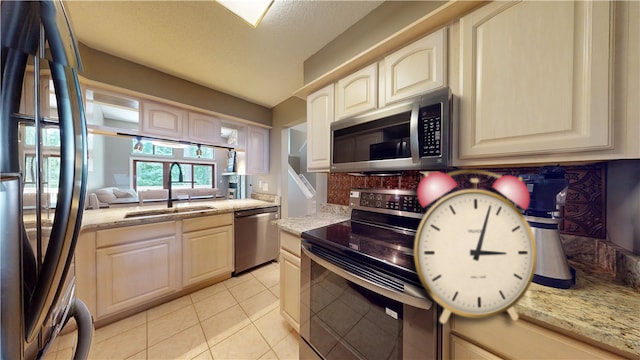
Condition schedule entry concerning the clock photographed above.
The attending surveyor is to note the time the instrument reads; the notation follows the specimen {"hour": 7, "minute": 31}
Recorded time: {"hour": 3, "minute": 3}
